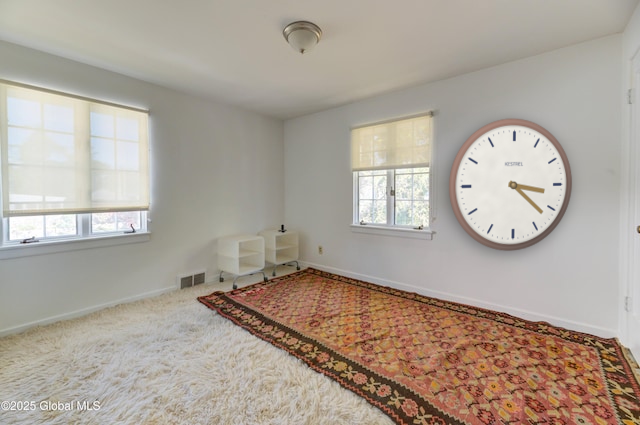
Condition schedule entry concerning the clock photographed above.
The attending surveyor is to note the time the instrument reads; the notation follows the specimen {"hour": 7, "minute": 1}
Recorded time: {"hour": 3, "minute": 22}
